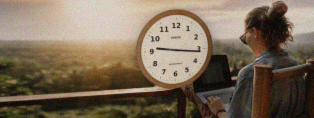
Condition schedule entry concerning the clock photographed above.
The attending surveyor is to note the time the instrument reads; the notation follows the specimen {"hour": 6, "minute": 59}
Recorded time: {"hour": 9, "minute": 16}
